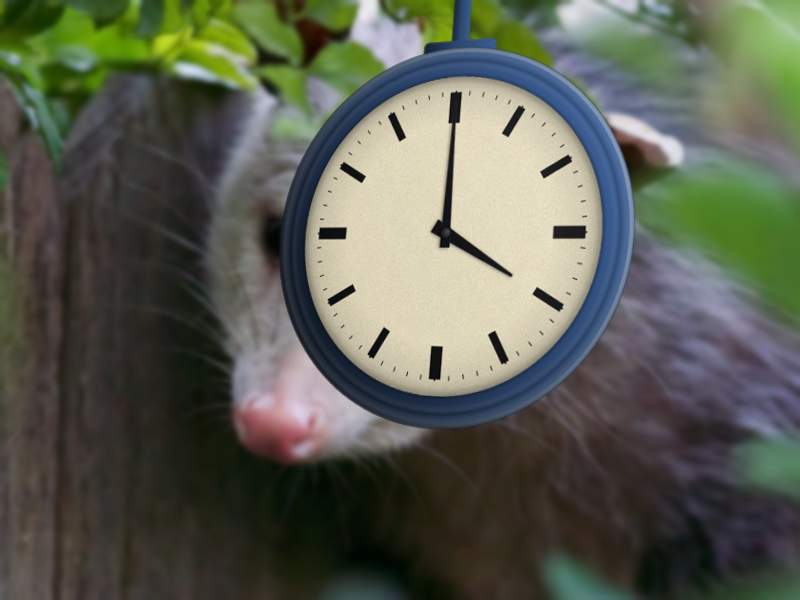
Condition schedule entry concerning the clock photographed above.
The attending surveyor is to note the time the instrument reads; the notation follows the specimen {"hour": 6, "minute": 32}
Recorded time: {"hour": 4, "minute": 0}
